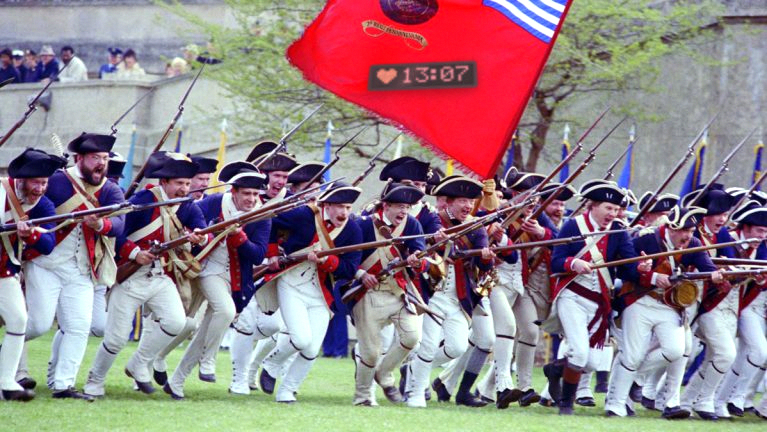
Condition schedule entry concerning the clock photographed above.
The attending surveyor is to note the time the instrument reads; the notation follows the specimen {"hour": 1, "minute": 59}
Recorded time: {"hour": 13, "minute": 7}
